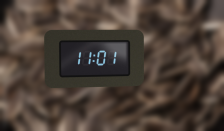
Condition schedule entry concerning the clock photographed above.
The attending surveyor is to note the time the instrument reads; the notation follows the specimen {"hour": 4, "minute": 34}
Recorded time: {"hour": 11, "minute": 1}
